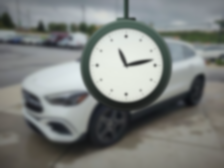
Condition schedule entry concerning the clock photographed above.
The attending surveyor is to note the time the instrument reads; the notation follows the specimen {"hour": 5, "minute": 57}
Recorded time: {"hour": 11, "minute": 13}
